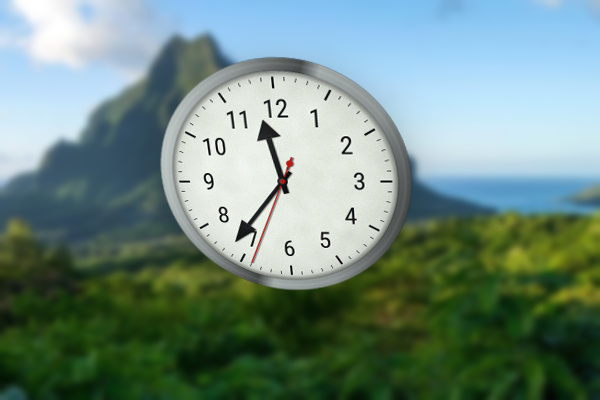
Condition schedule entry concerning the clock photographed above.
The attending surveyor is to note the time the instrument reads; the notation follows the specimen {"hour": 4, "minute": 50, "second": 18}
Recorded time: {"hour": 11, "minute": 36, "second": 34}
